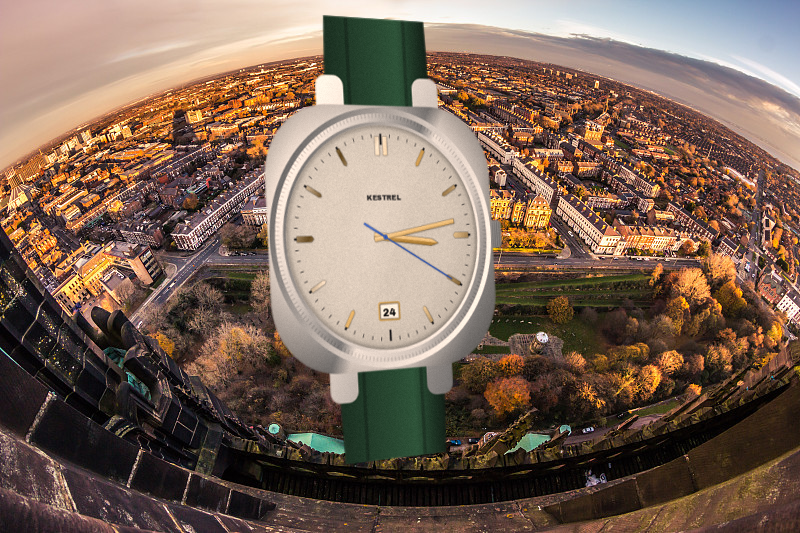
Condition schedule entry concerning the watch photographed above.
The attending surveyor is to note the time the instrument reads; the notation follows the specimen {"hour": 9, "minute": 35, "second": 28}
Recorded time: {"hour": 3, "minute": 13, "second": 20}
